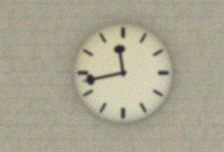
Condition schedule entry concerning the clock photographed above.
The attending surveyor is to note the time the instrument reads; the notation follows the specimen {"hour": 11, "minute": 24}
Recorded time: {"hour": 11, "minute": 43}
